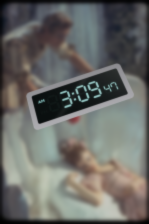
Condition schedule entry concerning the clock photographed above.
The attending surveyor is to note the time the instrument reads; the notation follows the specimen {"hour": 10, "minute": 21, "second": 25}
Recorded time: {"hour": 3, "minute": 9, "second": 47}
